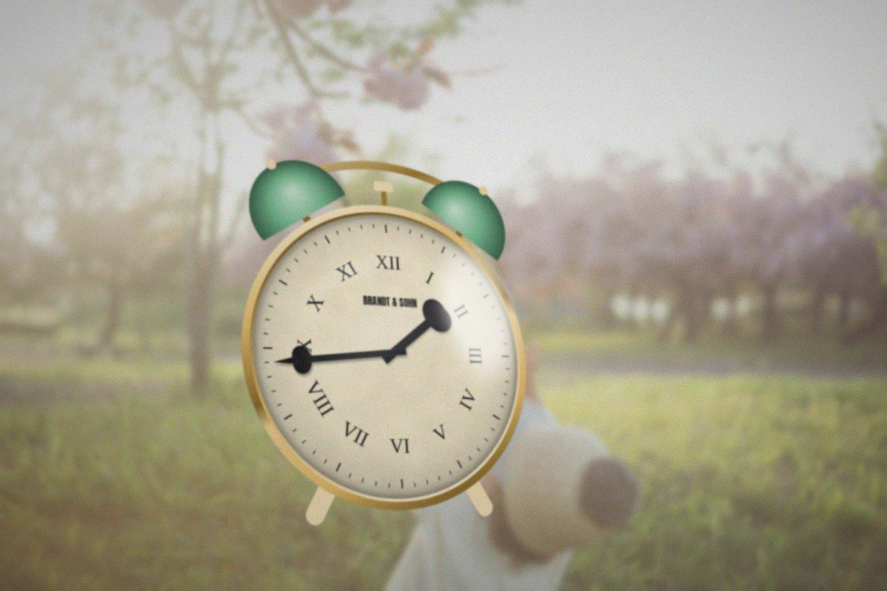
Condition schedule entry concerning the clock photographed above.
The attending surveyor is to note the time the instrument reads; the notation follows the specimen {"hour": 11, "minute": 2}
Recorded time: {"hour": 1, "minute": 44}
